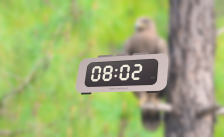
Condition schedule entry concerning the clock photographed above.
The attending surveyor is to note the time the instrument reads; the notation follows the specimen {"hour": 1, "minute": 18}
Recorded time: {"hour": 8, "minute": 2}
